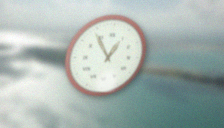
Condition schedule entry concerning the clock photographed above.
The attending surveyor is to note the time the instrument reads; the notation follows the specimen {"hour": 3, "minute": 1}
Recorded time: {"hour": 12, "minute": 54}
